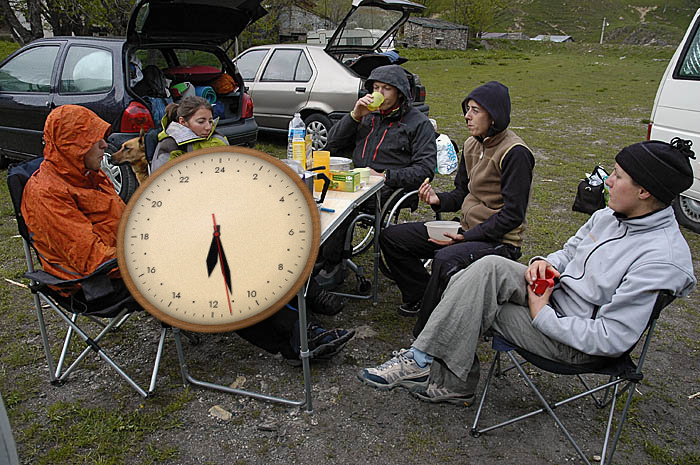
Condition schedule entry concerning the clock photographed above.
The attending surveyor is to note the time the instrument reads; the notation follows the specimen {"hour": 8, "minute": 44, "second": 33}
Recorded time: {"hour": 12, "minute": 27, "second": 28}
